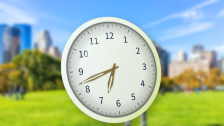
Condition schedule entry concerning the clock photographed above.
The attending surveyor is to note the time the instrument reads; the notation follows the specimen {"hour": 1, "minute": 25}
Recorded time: {"hour": 6, "minute": 42}
